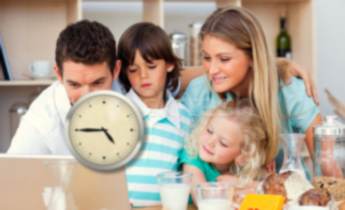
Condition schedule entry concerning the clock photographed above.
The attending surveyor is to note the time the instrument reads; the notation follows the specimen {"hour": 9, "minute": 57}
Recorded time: {"hour": 4, "minute": 45}
